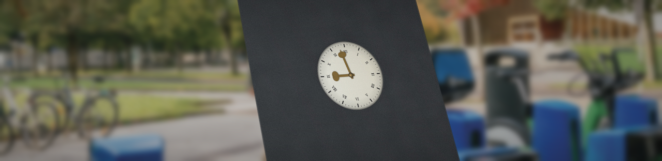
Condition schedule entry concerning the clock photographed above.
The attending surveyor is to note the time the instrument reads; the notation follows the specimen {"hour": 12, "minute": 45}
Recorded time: {"hour": 8, "minute": 58}
